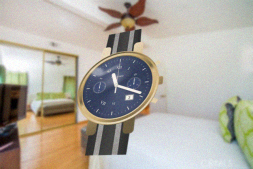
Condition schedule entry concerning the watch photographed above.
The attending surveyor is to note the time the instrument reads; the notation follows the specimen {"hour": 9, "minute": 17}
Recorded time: {"hour": 11, "minute": 19}
